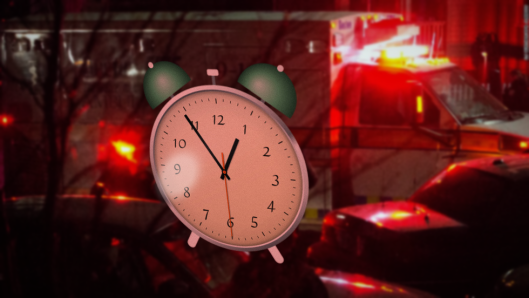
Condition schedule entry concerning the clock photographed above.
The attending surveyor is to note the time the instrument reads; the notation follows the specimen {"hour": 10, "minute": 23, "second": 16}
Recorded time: {"hour": 12, "minute": 54, "second": 30}
